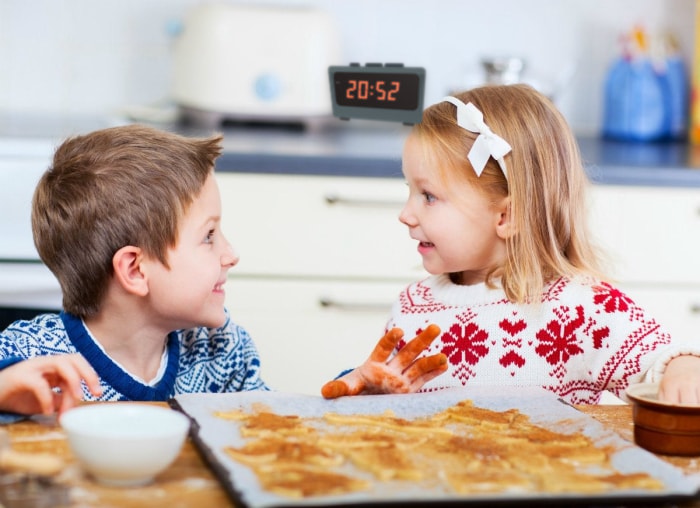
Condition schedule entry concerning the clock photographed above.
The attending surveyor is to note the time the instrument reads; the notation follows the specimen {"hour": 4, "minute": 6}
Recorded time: {"hour": 20, "minute": 52}
